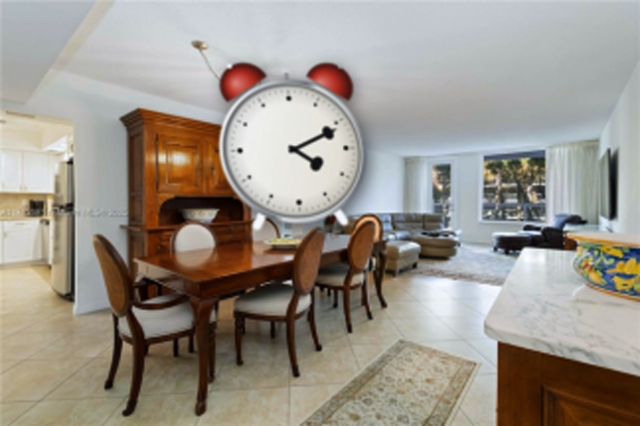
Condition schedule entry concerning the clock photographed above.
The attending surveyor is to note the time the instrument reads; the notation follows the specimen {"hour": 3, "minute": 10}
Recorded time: {"hour": 4, "minute": 11}
